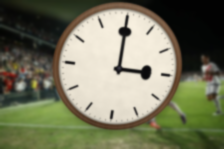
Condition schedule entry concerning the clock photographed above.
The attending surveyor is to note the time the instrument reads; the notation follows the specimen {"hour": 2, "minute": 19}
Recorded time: {"hour": 3, "minute": 0}
